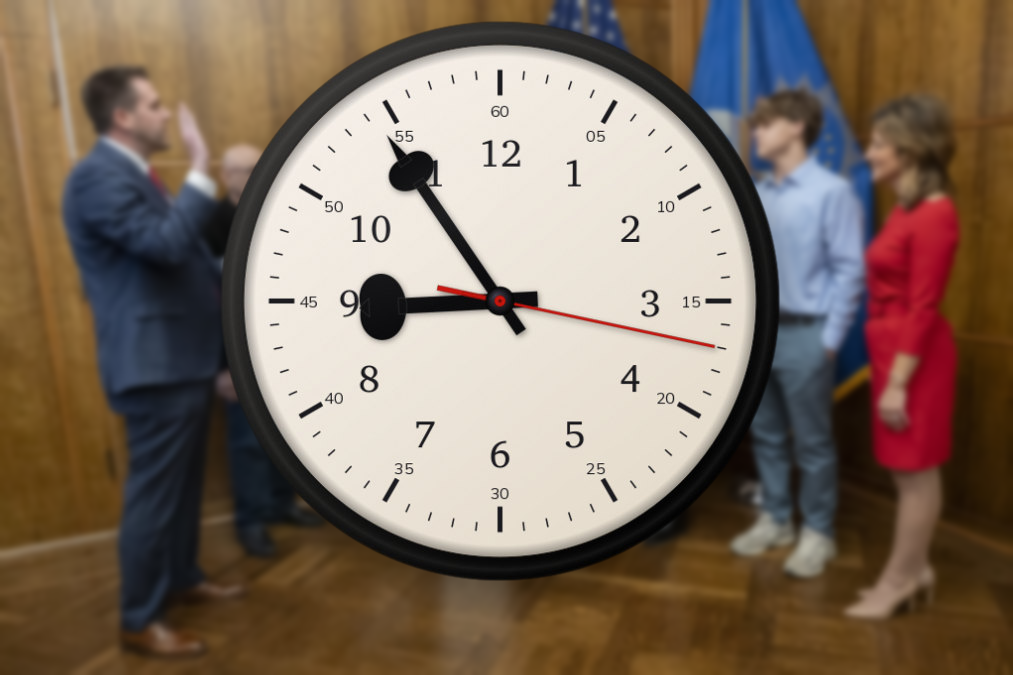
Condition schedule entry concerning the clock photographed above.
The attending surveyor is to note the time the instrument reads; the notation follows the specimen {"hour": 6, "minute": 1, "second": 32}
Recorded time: {"hour": 8, "minute": 54, "second": 17}
